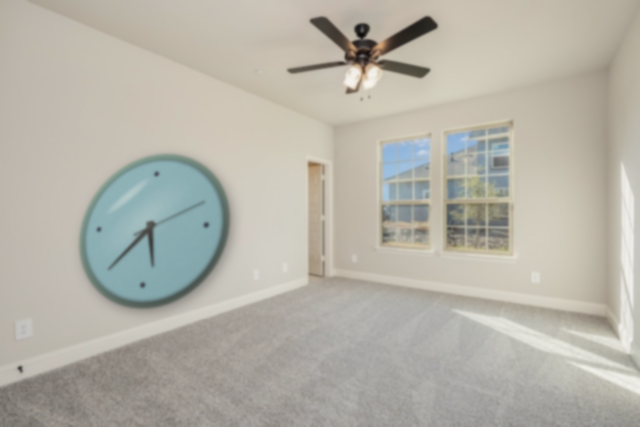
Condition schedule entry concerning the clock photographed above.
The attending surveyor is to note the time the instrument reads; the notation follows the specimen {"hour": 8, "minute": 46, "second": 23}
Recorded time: {"hour": 5, "minute": 37, "second": 11}
